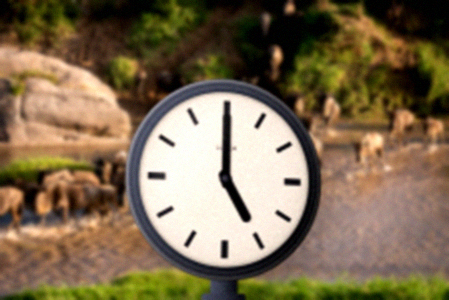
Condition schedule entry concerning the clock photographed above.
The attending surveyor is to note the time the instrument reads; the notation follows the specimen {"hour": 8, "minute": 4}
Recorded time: {"hour": 5, "minute": 0}
